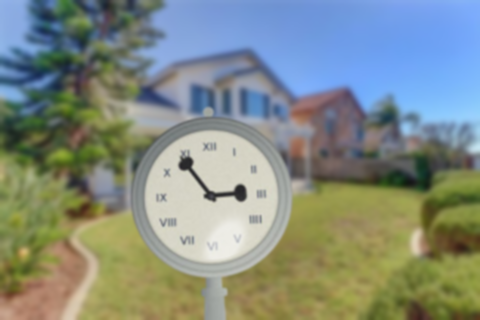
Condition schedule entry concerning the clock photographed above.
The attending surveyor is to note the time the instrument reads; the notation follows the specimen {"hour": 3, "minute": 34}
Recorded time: {"hour": 2, "minute": 54}
